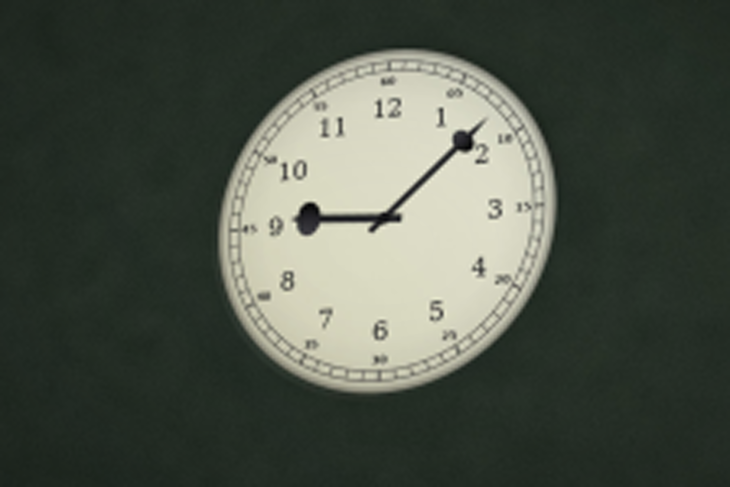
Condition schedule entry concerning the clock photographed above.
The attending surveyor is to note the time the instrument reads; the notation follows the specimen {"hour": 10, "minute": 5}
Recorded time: {"hour": 9, "minute": 8}
